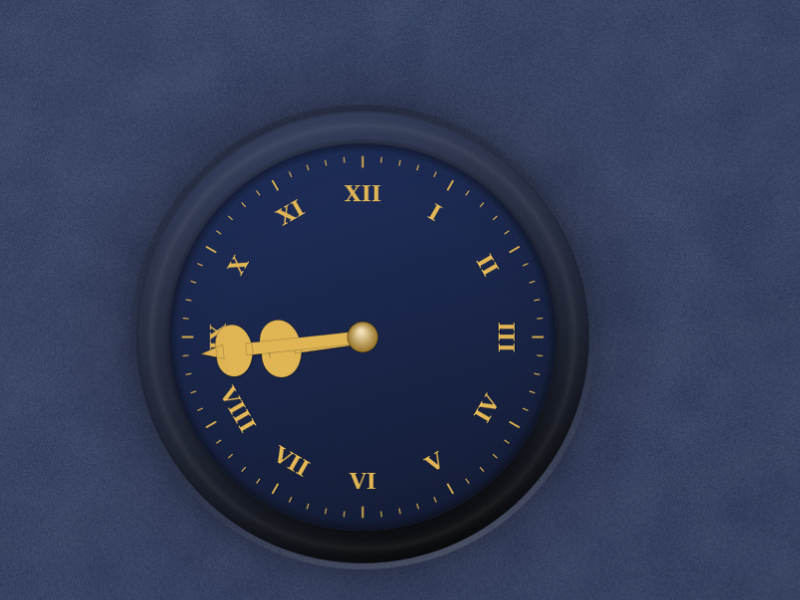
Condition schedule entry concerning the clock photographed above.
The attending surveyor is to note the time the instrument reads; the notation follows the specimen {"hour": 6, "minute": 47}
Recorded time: {"hour": 8, "minute": 44}
